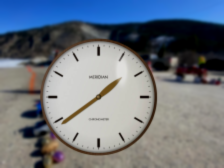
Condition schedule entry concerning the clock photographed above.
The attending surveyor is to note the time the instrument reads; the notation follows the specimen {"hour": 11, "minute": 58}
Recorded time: {"hour": 1, "minute": 39}
